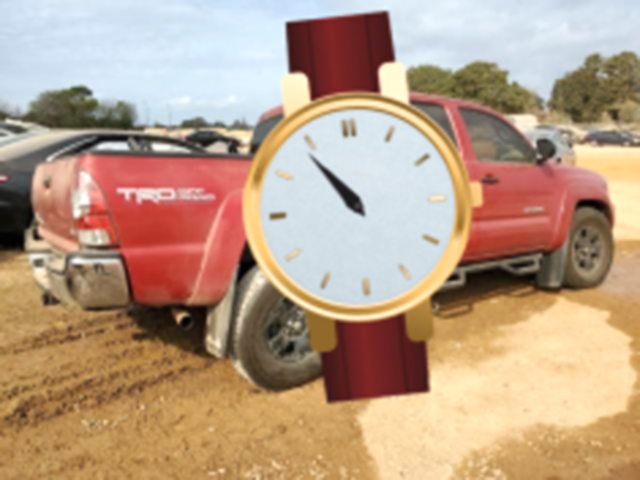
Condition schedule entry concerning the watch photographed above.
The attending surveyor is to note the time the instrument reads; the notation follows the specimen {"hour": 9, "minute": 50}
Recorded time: {"hour": 10, "minute": 54}
